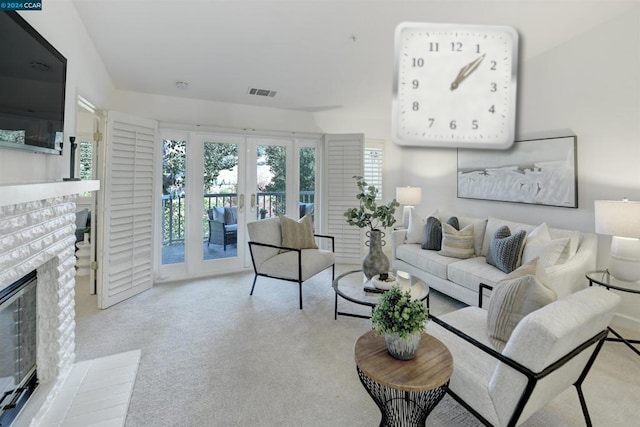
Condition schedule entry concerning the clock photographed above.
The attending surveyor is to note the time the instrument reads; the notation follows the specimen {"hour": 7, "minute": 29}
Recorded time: {"hour": 1, "minute": 7}
